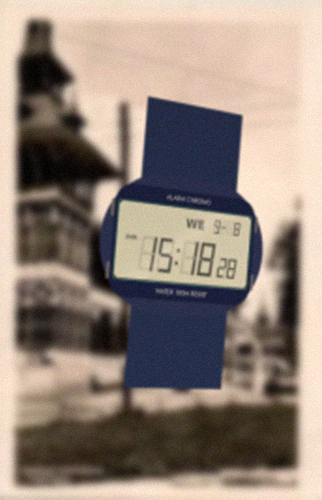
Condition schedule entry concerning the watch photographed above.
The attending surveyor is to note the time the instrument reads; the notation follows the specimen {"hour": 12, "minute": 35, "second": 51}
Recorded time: {"hour": 15, "minute": 18, "second": 28}
